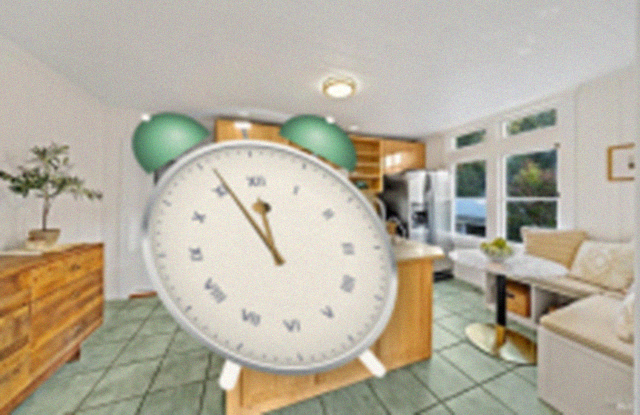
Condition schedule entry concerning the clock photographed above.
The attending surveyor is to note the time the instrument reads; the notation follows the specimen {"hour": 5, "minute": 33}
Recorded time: {"hour": 11, "minute": 56}
